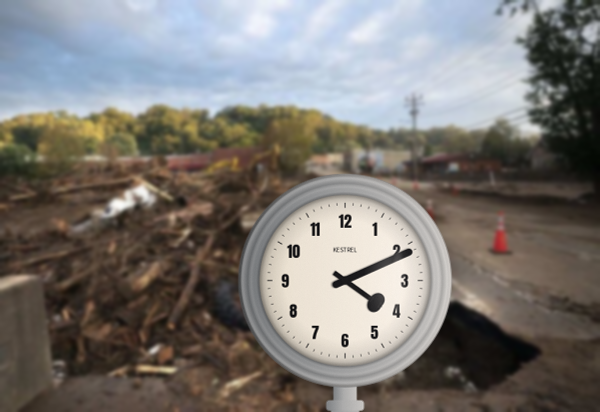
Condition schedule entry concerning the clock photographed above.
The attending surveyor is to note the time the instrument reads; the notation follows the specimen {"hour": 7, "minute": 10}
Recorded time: {"hour": 4, "minute": 11}
